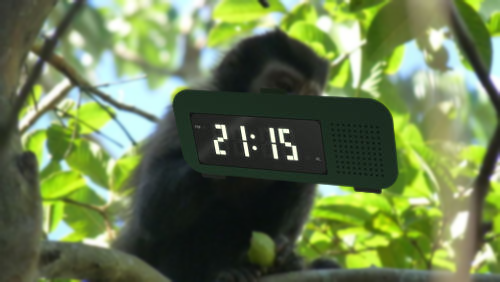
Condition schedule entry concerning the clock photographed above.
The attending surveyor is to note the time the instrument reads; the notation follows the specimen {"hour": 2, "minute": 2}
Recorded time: {"hour": 21, "minute": 15}
